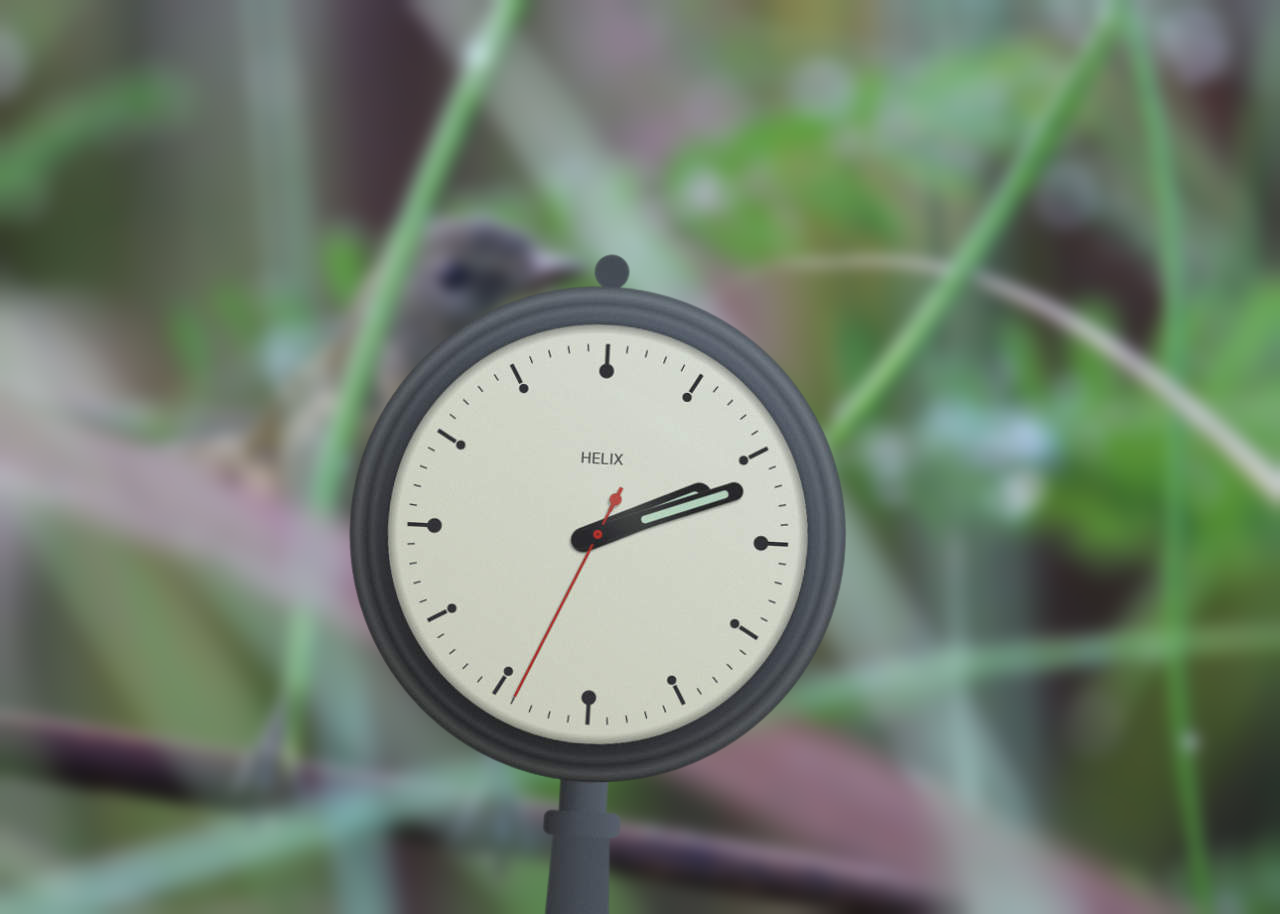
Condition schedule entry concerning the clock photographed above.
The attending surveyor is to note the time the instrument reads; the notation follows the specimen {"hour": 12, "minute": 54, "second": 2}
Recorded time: {"hour": 2, "minute": 11, "second": 34}
